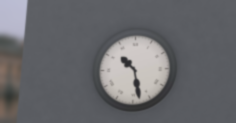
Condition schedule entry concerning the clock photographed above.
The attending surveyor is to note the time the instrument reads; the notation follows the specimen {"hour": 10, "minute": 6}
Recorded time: {"hour": 10, "minute": 28}
